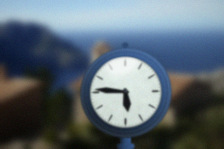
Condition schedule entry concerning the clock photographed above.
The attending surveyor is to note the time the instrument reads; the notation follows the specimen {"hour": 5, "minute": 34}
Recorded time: {"hour": 5, "minute": 46}
